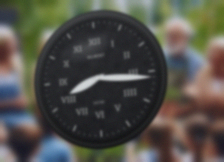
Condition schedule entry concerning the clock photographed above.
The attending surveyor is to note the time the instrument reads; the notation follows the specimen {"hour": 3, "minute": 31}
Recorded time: {"hour": 8, "minute": 16}
